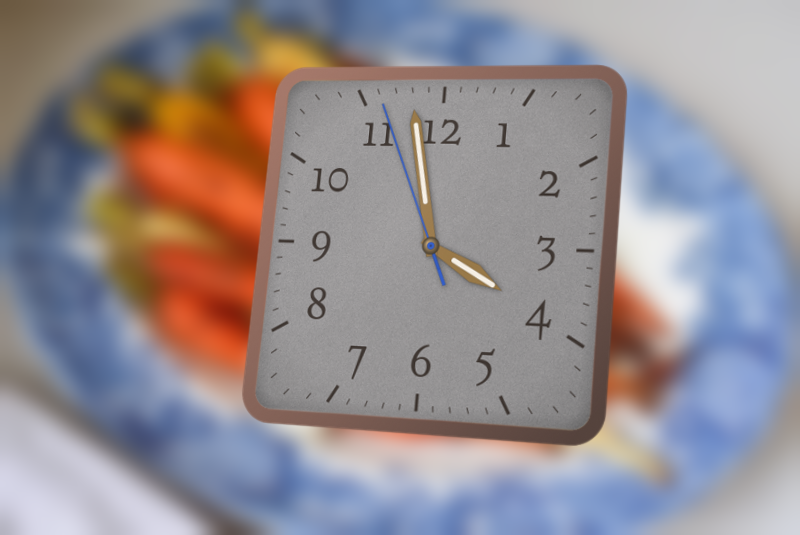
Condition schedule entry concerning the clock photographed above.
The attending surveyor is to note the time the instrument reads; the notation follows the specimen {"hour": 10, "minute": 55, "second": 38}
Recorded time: {"hour": 3, "minute": 57, "second": 56}
